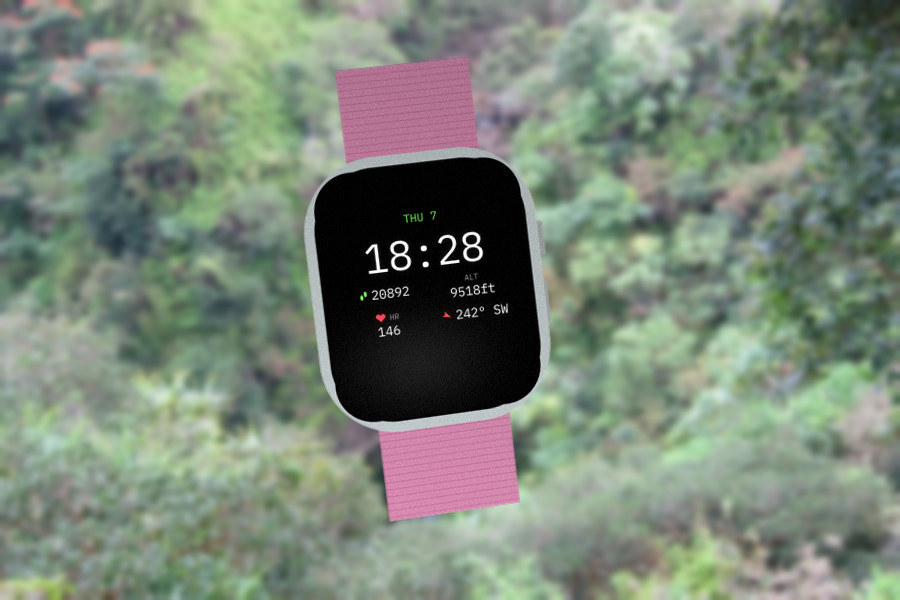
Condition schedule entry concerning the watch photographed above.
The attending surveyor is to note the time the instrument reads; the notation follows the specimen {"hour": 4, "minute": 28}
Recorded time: {"hour": 18, "minute": 28}
